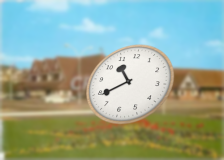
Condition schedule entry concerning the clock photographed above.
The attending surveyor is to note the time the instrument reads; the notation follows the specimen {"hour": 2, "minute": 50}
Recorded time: {"hour": 10, "minute": 39}
